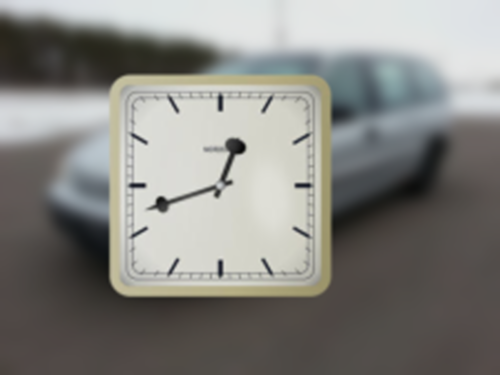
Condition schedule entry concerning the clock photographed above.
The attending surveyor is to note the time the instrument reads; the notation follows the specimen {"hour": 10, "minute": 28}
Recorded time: {"hour": 12, "minute": 42}
